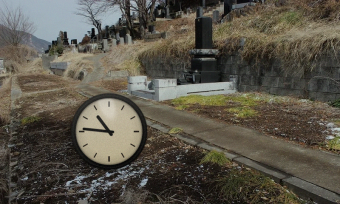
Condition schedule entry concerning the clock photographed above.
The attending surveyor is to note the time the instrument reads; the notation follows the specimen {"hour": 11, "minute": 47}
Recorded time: {"hour": 10, "minute": 46}
